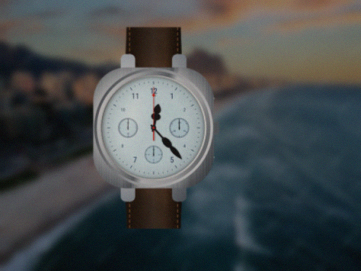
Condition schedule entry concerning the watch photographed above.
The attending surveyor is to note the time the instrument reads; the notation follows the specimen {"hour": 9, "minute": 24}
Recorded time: {"hour": 12, "minute": 23}
